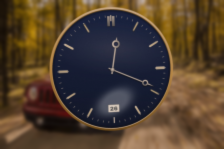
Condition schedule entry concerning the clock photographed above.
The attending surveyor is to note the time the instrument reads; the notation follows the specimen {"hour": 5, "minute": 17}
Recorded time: {"hour": 12, "minute": 19}
